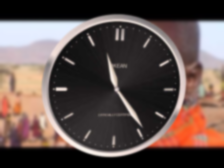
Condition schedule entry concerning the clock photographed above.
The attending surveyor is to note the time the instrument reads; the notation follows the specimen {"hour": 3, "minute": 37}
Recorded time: {"hour": 11, "minute": 24}
